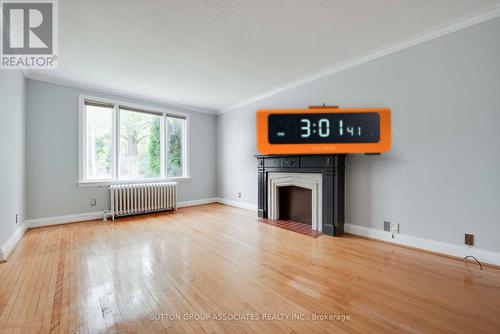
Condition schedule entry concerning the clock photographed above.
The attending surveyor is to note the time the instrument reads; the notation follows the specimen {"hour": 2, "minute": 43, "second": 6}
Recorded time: {"hour": 3, "minute": 1, "second": 41}
